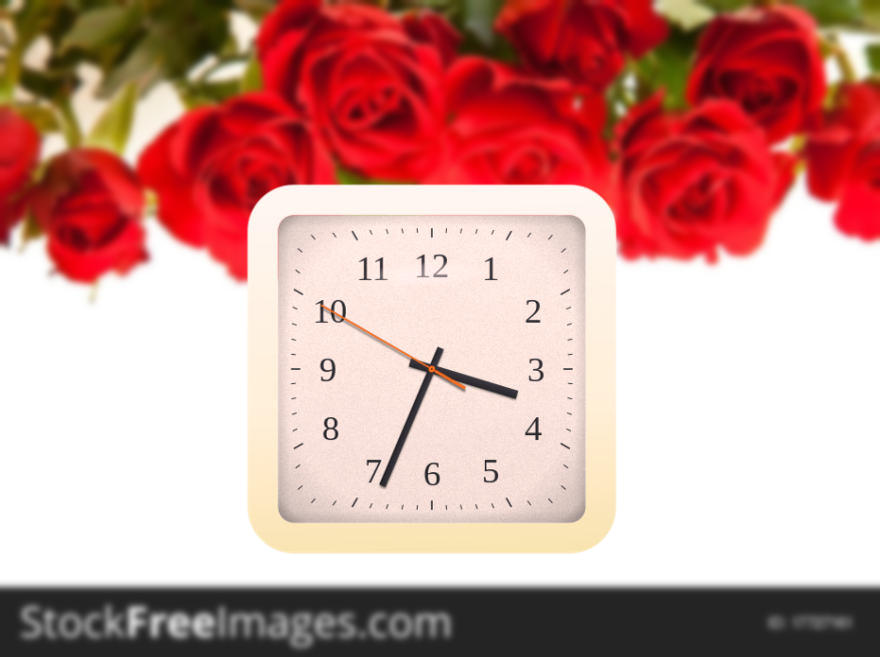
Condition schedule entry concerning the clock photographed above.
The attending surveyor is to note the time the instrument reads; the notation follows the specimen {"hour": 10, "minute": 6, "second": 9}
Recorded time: {"hour": 3, "minute": 33, "second": 50}
